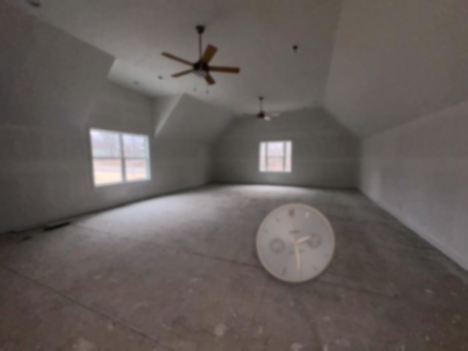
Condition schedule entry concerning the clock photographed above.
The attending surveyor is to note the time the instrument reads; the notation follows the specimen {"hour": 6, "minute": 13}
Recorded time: {"hour": 2, "minute": 30}
